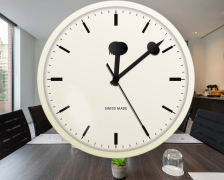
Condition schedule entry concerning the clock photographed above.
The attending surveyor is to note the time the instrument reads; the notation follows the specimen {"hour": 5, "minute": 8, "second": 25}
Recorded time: {"hour": 12, "minute": 8, "second": 25}
